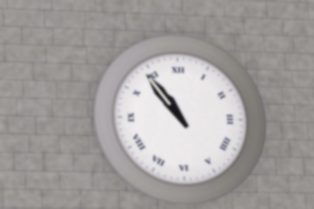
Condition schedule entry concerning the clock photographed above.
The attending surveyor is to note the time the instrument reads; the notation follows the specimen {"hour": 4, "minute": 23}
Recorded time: {"hour": 10, "minute": 54}
